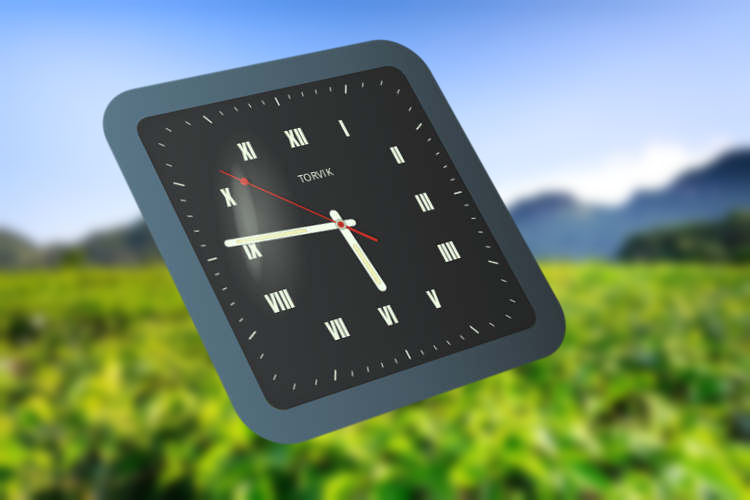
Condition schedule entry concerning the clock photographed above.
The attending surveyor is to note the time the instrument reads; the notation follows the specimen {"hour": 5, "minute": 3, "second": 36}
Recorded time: {"hour": 5, "minute": 45, "second": 52}
